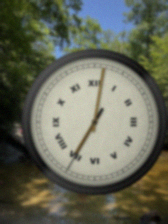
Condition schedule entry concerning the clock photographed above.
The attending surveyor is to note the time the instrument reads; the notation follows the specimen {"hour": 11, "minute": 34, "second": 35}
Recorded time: {"hour": 7, "minute": 1, "second": 35}
